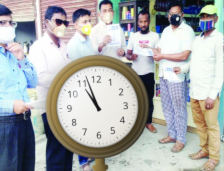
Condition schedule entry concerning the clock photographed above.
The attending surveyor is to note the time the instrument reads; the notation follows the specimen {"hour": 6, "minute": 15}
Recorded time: {"hour": 10, "minute": 57}
